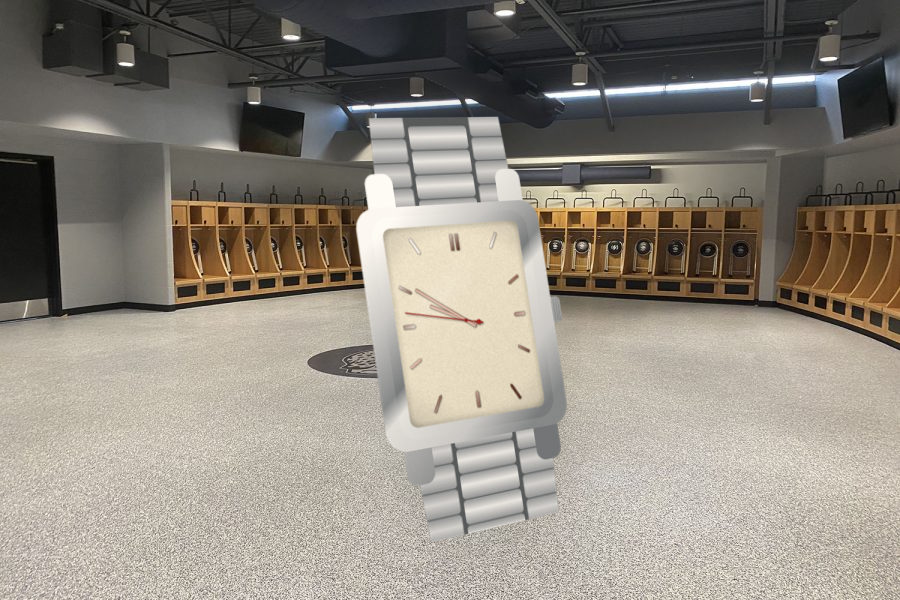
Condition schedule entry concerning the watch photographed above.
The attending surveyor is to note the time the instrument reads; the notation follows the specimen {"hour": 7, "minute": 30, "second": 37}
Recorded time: {"hour": 9, "minute": 50, "second": 47}
